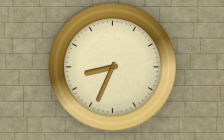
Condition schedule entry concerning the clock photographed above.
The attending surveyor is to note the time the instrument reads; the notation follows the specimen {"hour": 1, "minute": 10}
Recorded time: {"hour": 8, "minute": 34}
